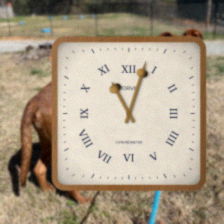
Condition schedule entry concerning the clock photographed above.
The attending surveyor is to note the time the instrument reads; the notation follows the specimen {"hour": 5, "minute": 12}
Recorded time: {"hour": 11, "minute": 3}
